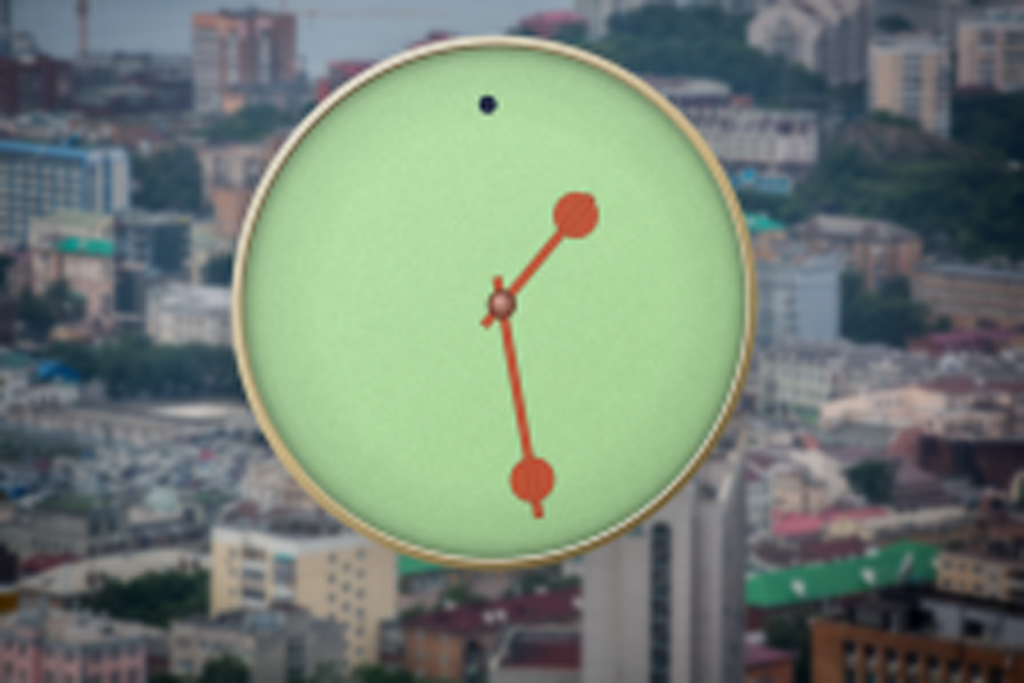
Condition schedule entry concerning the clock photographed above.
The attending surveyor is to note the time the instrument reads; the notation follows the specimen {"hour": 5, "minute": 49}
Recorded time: {"hour": 1, "minute": 29}
